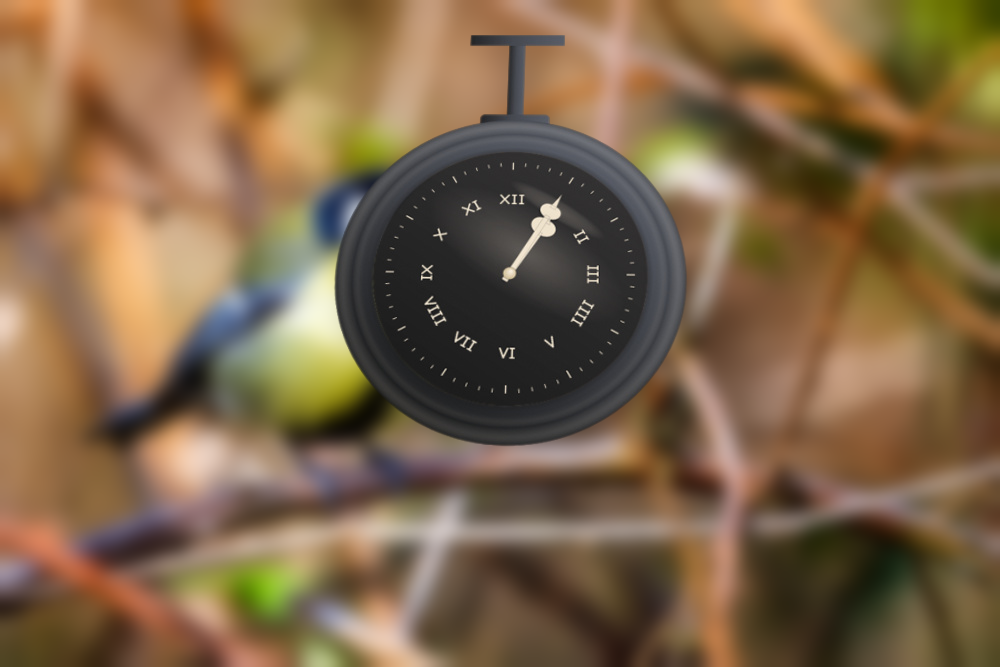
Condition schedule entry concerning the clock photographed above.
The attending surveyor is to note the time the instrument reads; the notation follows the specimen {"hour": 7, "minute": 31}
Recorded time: {"hour": 1, "minute": 5}
